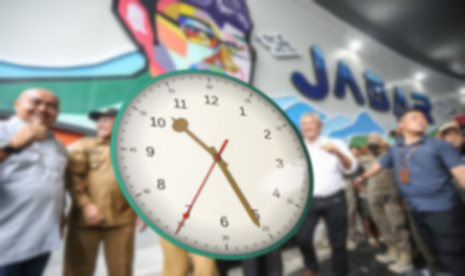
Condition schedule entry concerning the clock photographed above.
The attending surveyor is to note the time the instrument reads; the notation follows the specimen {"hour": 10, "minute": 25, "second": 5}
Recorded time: {"hour": 10, "minute": 25, "second": 35}
